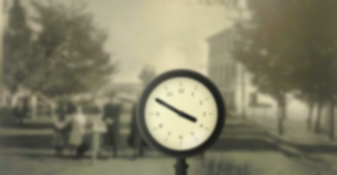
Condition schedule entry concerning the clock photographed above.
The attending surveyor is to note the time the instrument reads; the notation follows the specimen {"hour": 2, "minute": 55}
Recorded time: {"hour": 3, "minute": 50}
